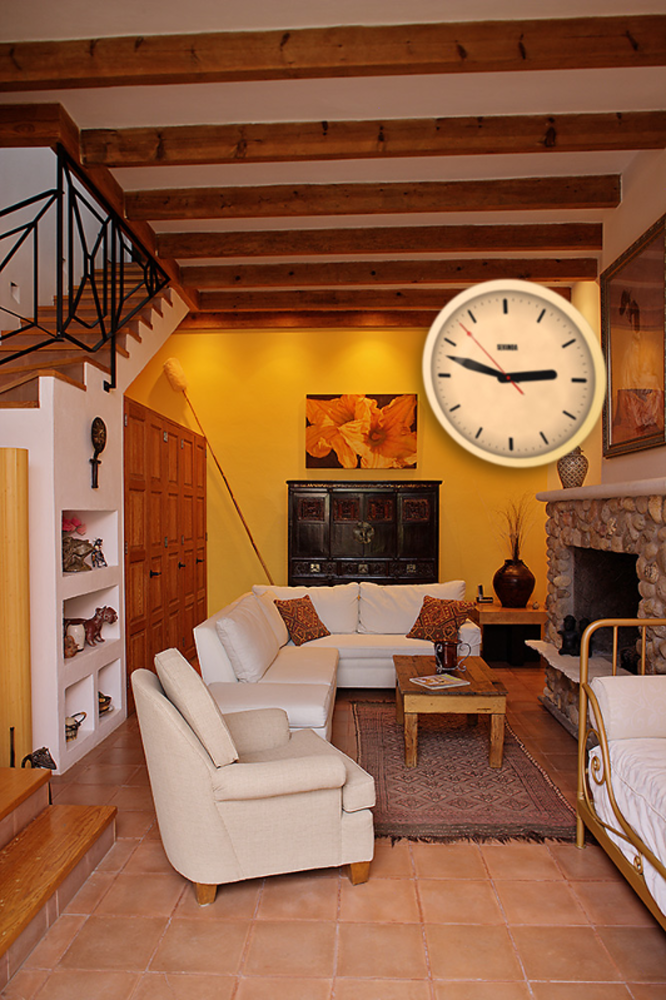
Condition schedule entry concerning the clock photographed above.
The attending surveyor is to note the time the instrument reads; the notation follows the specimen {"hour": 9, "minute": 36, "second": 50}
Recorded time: {"hour": 2, "minute": 47, "second": 53}
